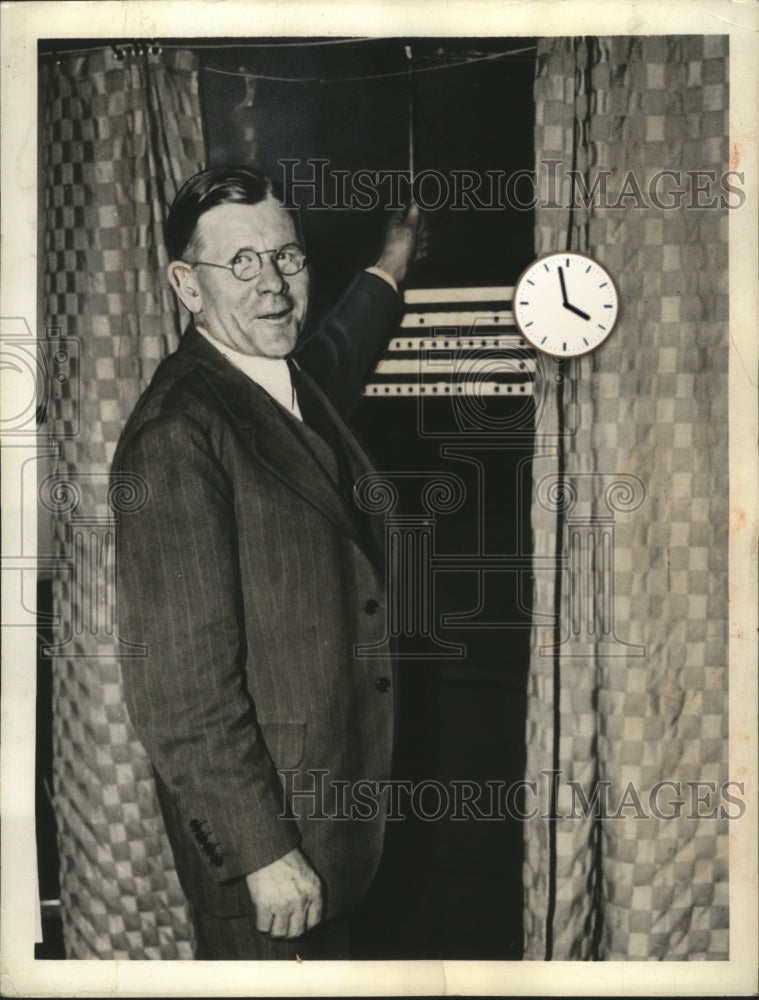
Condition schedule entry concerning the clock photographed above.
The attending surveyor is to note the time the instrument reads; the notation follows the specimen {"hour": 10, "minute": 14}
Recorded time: {"hour": 3, "minute": 58}
